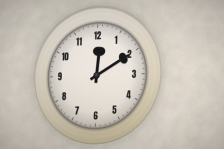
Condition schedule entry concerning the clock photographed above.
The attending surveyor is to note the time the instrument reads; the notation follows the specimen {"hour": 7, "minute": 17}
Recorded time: {"hour": 12, "minute": 10}
